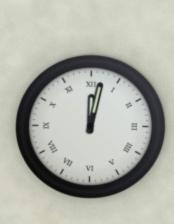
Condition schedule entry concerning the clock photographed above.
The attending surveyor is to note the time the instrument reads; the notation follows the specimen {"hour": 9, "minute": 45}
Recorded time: {"hour": 12, "minute": 2}
